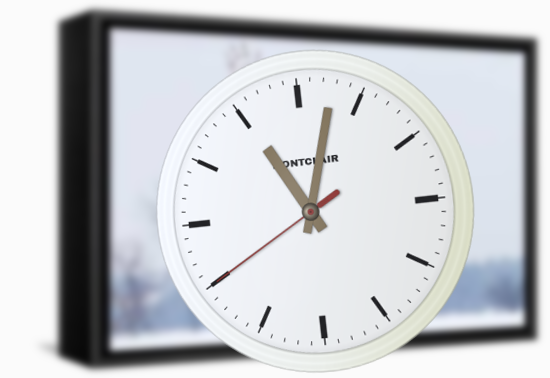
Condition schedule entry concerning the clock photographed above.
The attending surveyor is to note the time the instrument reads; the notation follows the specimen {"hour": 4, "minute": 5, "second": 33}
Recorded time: {"hour": 11, "minute": 2, "second": 40}
